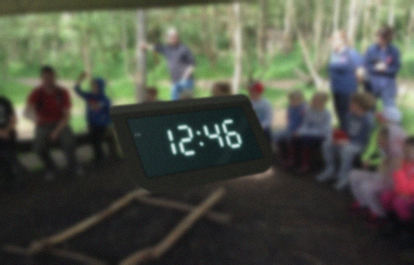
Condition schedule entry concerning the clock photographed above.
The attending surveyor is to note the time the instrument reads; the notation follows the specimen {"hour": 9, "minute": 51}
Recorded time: {"hour": 12, "minute": 46}
